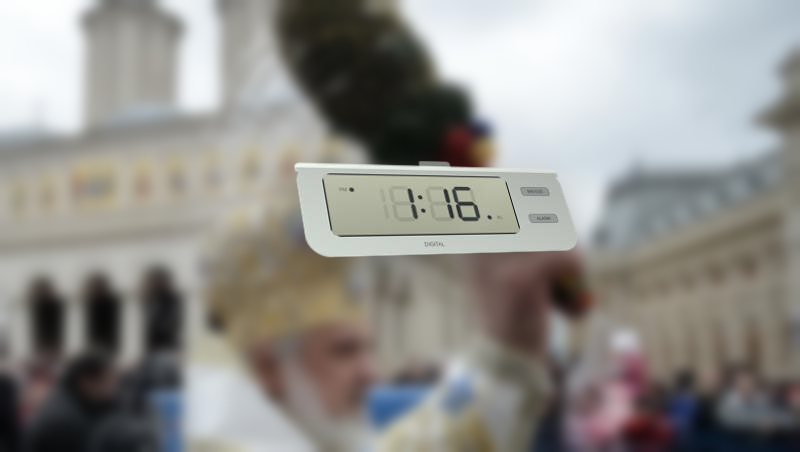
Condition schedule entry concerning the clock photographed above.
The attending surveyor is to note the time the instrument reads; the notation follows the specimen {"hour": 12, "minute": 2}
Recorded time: {"hour": 1, "minute": 16}
